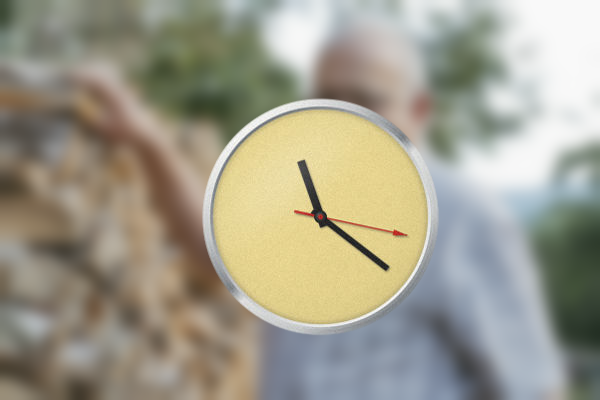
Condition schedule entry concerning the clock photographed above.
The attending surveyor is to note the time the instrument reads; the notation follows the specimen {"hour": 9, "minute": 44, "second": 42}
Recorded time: {"hour": 11, "minute": 21, "second": 17}
